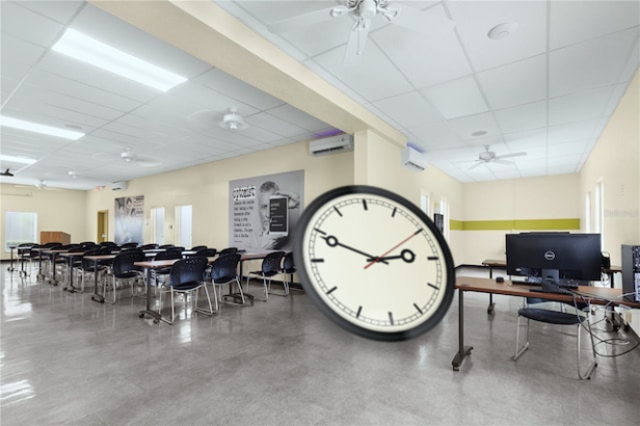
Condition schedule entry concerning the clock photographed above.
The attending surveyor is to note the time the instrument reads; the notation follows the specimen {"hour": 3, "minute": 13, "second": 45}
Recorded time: {"hour": 2, "minute": 49, "second": 10}
